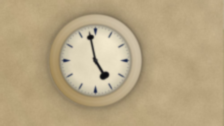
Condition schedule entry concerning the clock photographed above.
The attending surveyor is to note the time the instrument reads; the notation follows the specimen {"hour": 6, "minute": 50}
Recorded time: {"hour": 4, "minute": 58}
